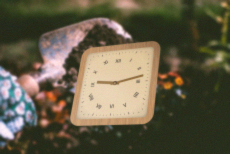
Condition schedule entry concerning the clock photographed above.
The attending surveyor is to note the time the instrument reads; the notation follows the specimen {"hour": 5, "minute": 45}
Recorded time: {"hour": 9, "minute": 13}
